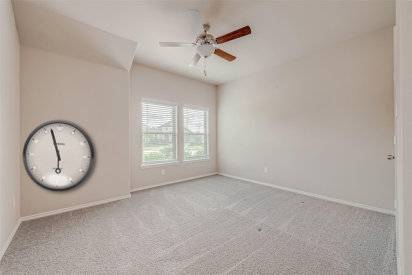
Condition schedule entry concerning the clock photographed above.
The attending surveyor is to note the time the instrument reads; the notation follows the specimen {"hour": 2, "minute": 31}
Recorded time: {"hour": 5, "minute": 57}
